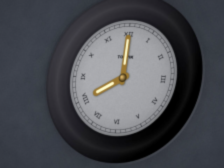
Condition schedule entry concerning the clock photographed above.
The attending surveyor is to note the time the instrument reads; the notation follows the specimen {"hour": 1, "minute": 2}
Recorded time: {"hour": 8, "minute": 0}
